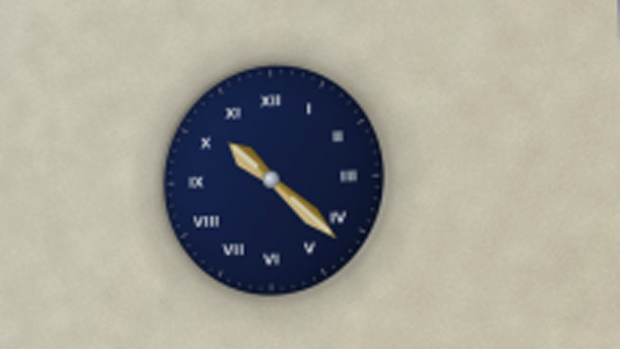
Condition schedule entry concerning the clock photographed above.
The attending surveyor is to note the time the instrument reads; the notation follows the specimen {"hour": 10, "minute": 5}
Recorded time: {"hour": 10, "minute": 22}
